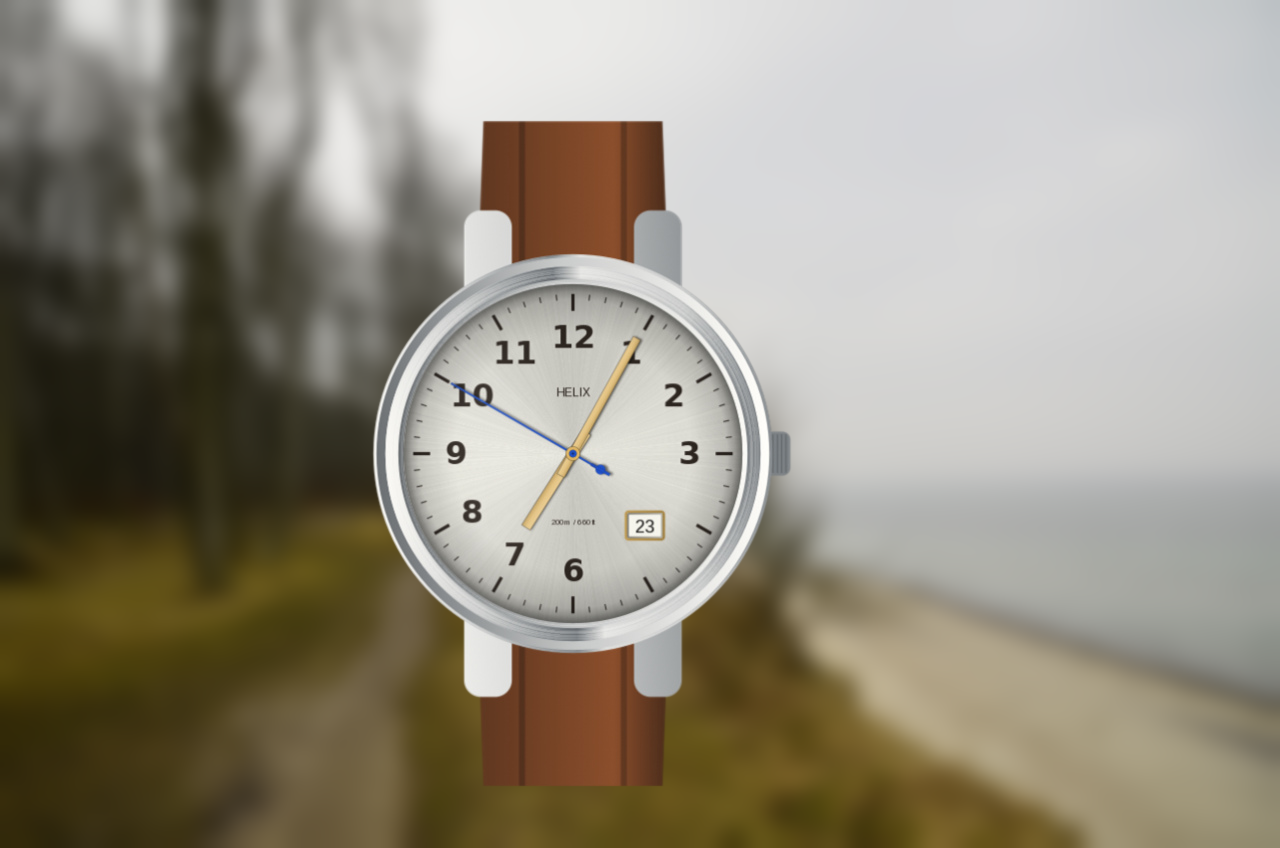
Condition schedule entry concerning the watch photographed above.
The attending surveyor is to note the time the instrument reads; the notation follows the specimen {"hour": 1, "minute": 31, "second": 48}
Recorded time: {"hour": 7, "minute": 4, "second": 50}
